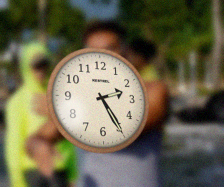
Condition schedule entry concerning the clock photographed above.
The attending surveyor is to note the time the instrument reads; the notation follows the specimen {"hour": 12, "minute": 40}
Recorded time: {"hour": 2, "minute": 25}
